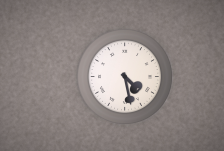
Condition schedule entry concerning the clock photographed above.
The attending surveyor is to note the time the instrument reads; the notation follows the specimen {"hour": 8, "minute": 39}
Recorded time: {"hour": 4, "minute": 28}
